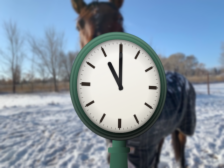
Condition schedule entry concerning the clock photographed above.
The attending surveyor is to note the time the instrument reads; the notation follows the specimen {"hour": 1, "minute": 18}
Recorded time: {"hour": 11, "minute": 0}
